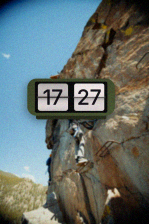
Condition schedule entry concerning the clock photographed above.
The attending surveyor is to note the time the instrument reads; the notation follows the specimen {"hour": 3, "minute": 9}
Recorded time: {"hour": 17, "minute": 27}
